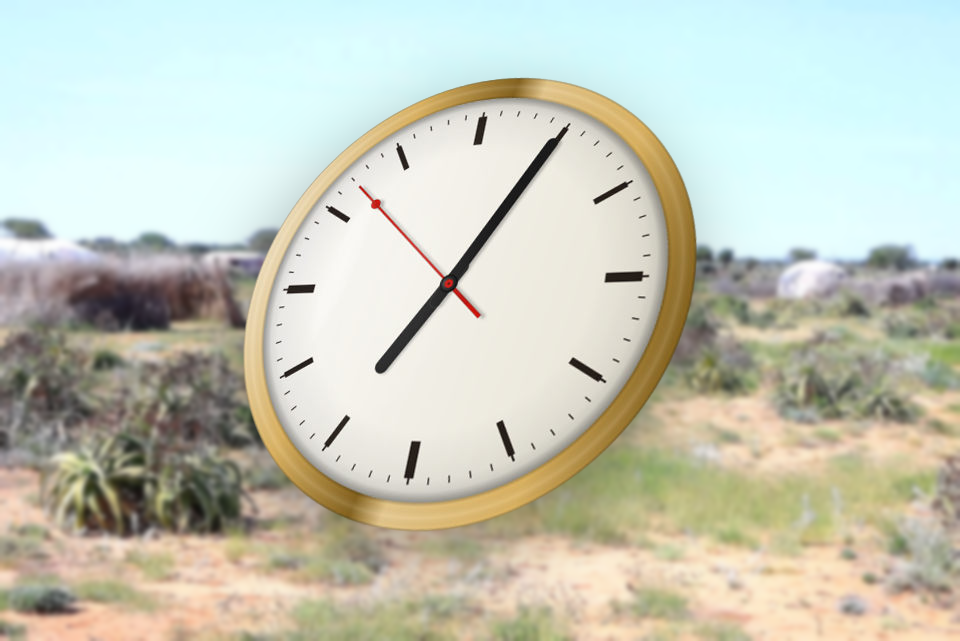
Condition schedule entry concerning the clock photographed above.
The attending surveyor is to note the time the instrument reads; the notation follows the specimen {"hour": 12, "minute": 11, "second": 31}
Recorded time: {"hour": 7, "minute": 4, "second": 52}
